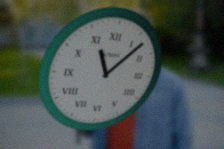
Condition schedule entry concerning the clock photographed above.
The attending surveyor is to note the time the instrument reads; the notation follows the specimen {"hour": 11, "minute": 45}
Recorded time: {"hour": 11, "minute": 7}
